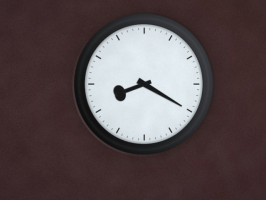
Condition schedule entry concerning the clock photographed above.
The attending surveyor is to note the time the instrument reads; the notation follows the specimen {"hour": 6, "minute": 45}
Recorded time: {"hour": 8, "minute": 20}
